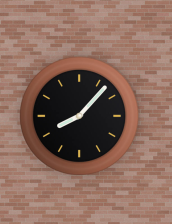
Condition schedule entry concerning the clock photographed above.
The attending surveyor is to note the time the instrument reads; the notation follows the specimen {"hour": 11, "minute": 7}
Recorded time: {"hour": 8, "minute": 7}
